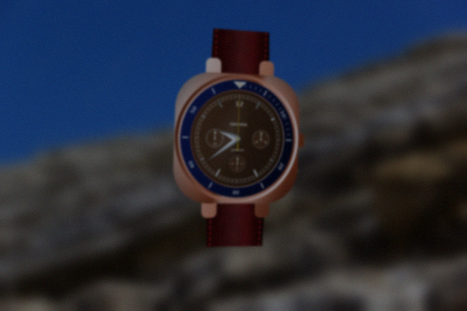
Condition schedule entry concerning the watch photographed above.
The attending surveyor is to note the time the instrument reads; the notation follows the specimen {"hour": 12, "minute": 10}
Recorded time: {"hour": 9, "minute": 39}
